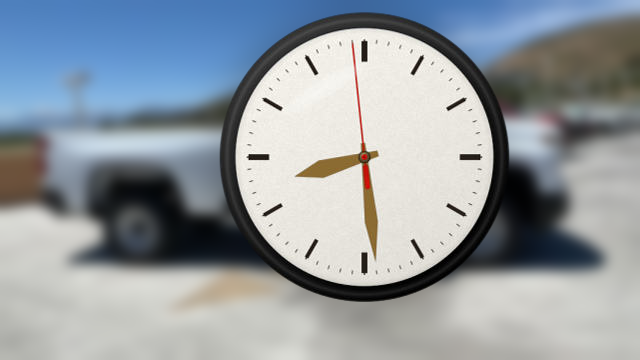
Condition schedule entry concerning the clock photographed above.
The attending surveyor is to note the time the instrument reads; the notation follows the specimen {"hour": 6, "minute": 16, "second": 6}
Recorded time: {"hour": 8, "minute": 28, "second": 59}
